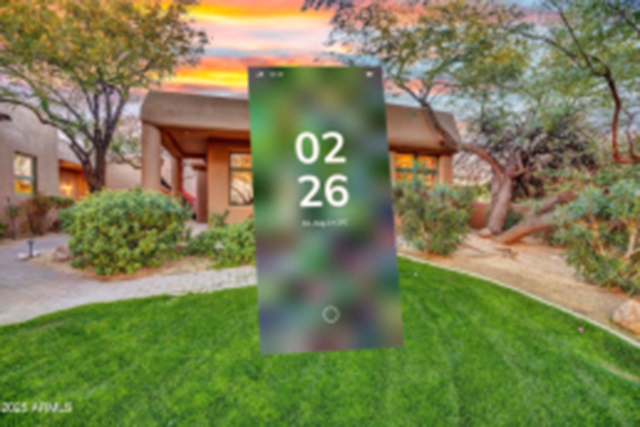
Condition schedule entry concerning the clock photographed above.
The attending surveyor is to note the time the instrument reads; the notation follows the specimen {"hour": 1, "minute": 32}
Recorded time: {"hour": 2, "minute": 26}
